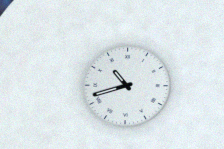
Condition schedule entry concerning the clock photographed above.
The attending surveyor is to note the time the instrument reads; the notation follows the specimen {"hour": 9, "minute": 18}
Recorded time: {"hour": 10, "minute": 42}
